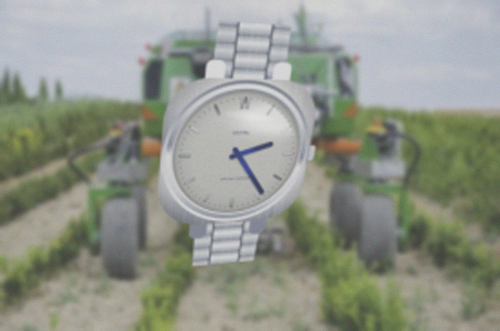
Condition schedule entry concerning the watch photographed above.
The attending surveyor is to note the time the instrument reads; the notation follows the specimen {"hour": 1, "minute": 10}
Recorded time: {"hour": 2, "minute": 24}
